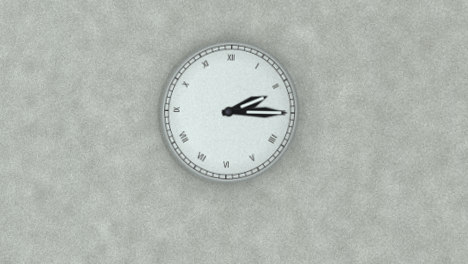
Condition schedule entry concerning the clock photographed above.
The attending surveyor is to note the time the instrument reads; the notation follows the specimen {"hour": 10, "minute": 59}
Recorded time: {"hour": 2, "minute": 15}
